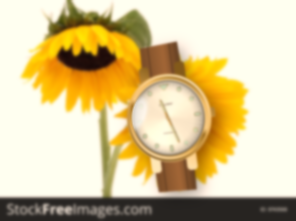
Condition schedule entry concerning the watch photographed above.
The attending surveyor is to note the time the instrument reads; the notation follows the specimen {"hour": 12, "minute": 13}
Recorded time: {"hour": 11, "minute": 27}
